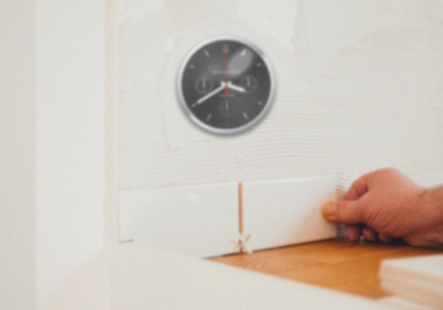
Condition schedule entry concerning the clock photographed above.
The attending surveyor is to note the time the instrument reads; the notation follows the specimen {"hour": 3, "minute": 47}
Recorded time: {"hour": 3, "minute": 40}
